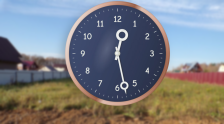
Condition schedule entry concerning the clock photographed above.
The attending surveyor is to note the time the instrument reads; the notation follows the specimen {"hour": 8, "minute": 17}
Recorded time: {"hour": 12, "minute": 28}
